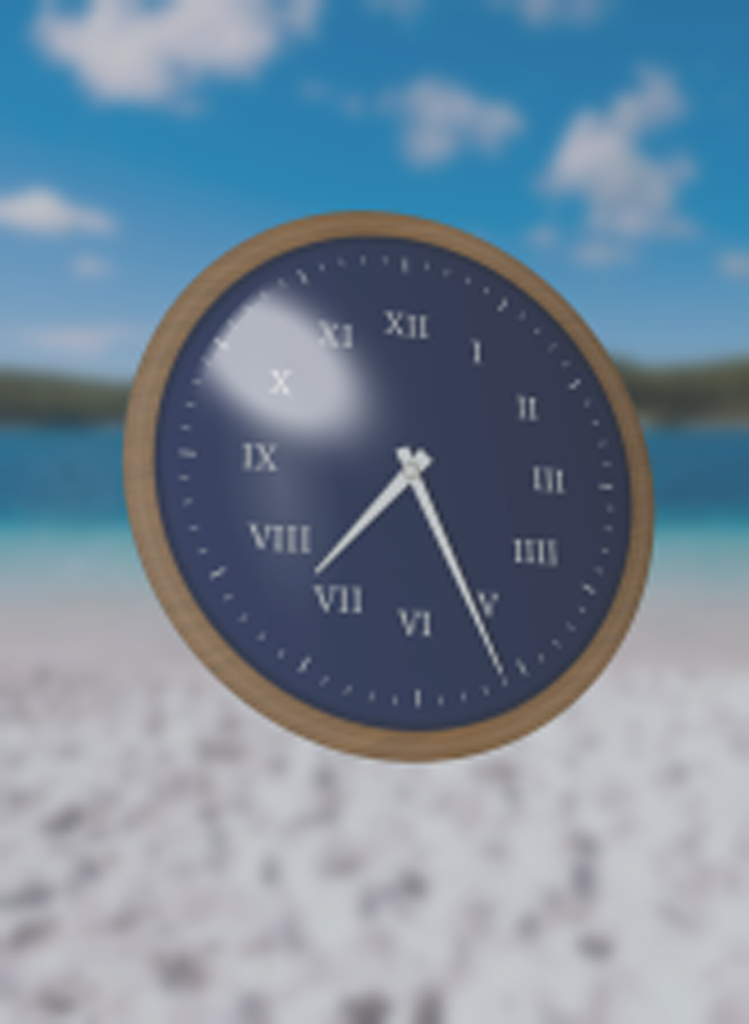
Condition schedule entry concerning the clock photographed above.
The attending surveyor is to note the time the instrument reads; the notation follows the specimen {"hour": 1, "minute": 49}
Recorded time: {"hour": 7, "minute": 26}
